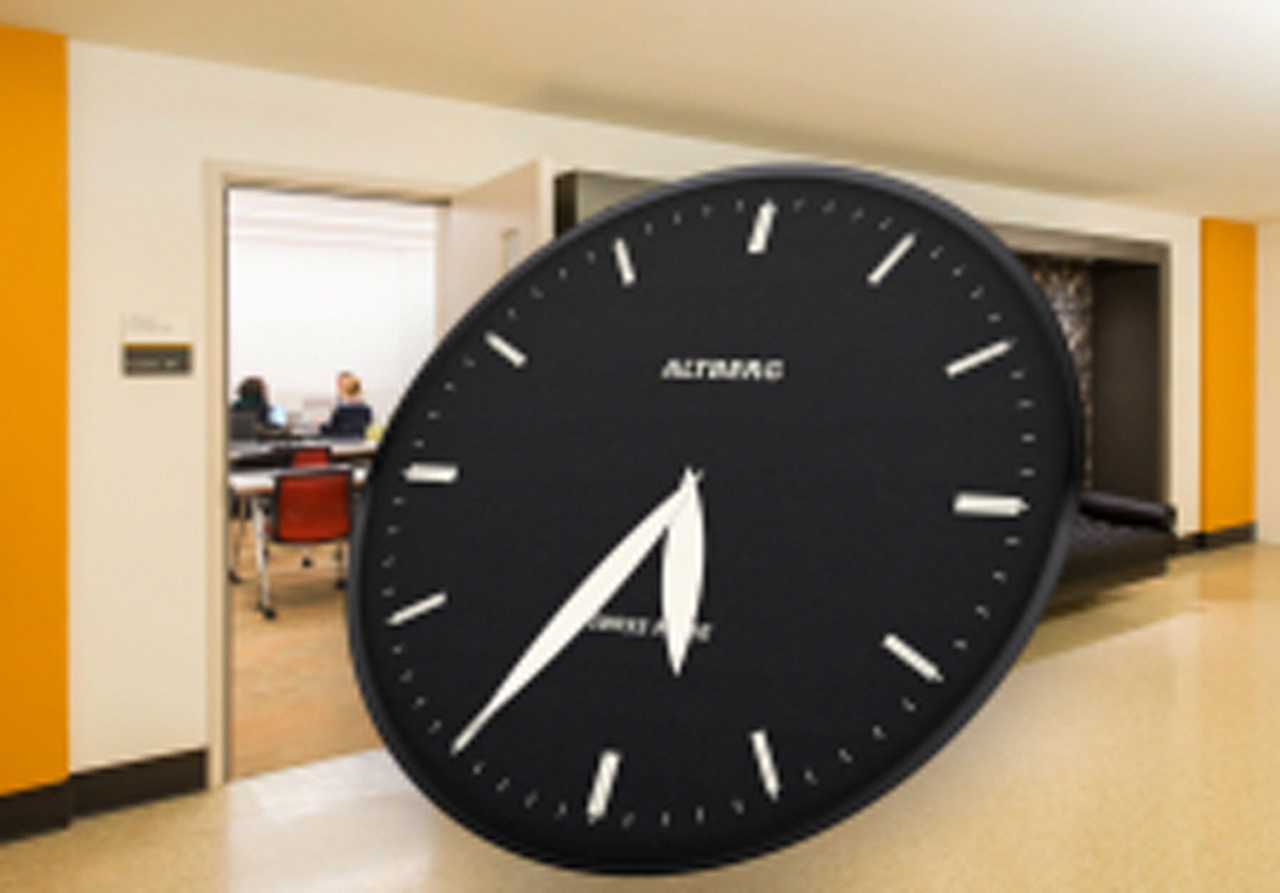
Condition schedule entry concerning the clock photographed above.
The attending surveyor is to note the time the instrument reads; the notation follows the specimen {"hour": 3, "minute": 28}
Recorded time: {"hour": 5, "minute": 35}
